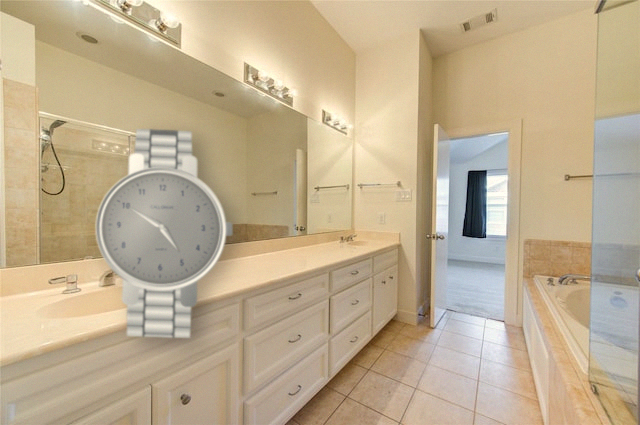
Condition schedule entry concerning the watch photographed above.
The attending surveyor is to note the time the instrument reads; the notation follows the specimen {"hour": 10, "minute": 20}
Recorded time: {"hour": 4, "minute": 50}
